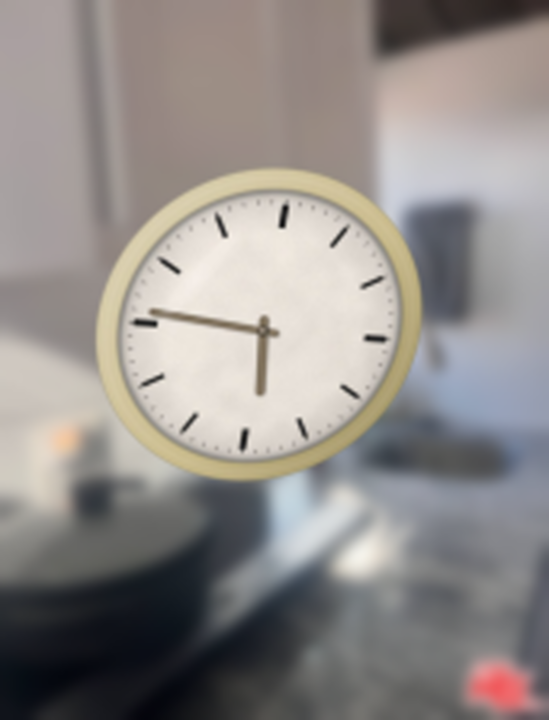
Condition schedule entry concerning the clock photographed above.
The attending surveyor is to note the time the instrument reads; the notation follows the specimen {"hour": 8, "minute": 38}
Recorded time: {"hour": 5, "minute": 46}
